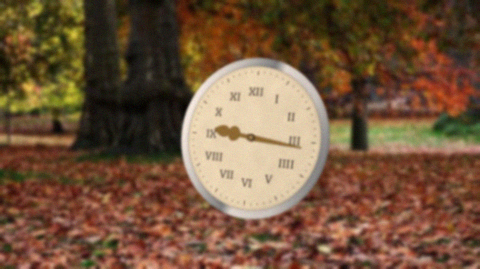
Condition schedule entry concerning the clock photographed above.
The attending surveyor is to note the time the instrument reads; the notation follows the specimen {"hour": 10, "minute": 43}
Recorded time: {"hour": 9, "minute": 16}
